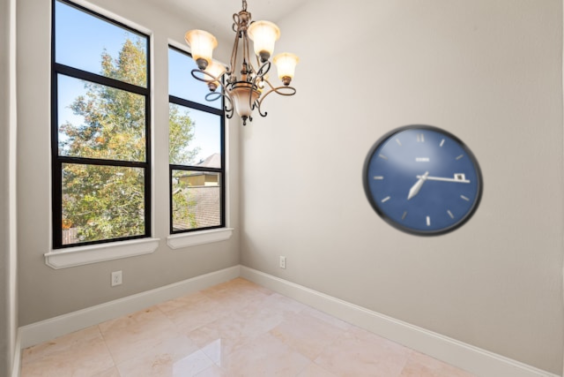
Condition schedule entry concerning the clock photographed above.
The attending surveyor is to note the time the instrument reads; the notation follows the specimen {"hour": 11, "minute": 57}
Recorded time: {"hour": 7, "minute": 16}
